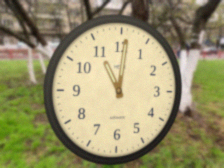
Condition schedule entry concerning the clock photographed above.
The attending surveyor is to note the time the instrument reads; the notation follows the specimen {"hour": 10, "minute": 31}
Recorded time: {"hour": 11, "minute": 1}
